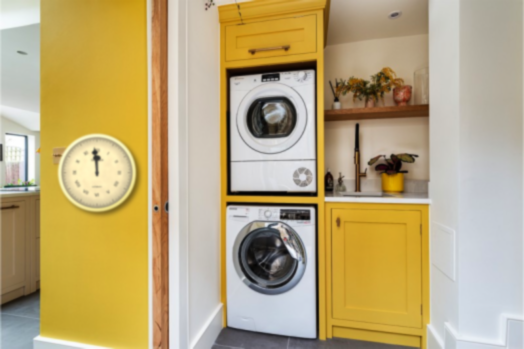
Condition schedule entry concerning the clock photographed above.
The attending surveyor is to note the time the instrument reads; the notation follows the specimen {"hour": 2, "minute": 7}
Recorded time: {"hour": 11, "minute": 59}
